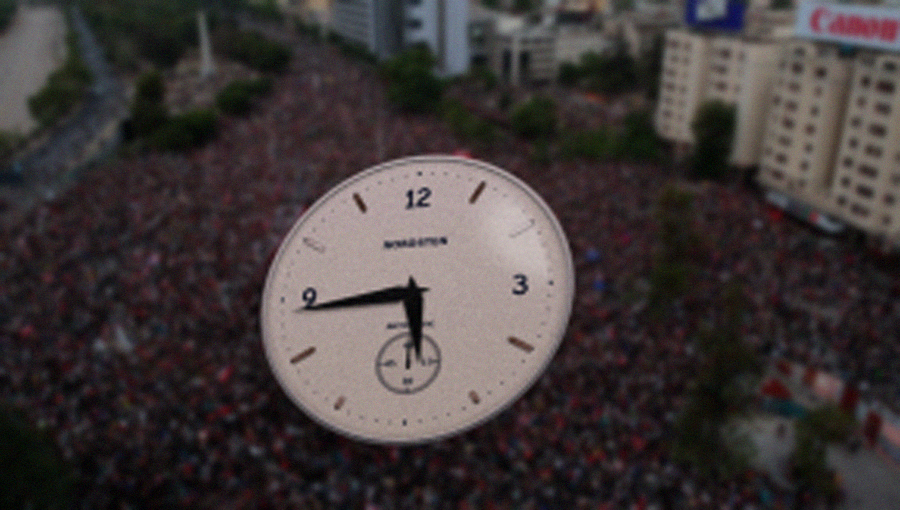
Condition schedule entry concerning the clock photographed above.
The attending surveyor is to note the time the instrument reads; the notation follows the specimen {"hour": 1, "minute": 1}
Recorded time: {"hour": 5, "minute": 44}
